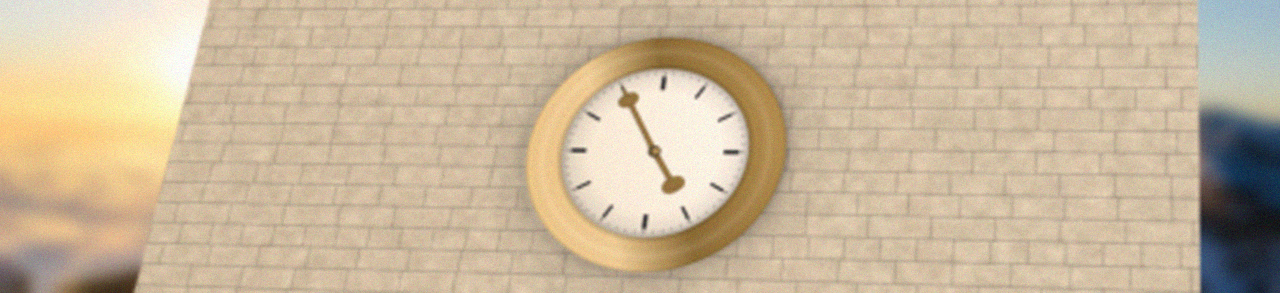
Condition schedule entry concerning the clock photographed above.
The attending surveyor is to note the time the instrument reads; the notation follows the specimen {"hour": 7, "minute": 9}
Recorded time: {"hour": 4, "minute": 55}
